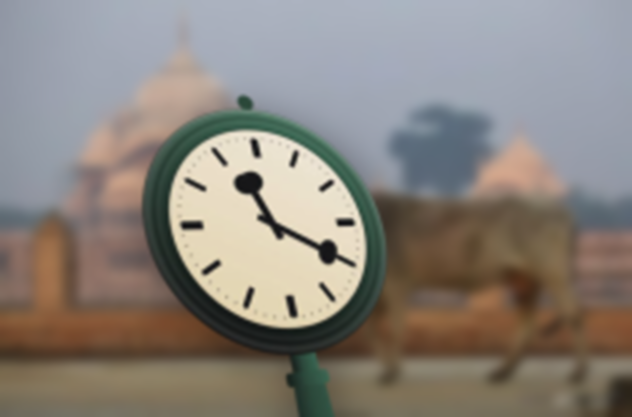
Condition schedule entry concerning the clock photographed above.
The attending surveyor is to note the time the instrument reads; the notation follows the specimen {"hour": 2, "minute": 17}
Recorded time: {"hour": 11, "minute": 20}
